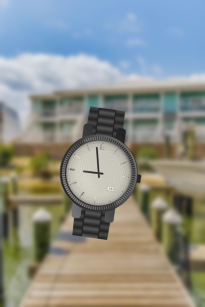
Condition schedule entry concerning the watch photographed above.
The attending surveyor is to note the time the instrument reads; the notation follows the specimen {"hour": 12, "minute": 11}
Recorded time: {"hour": 8, "minute": 58}
